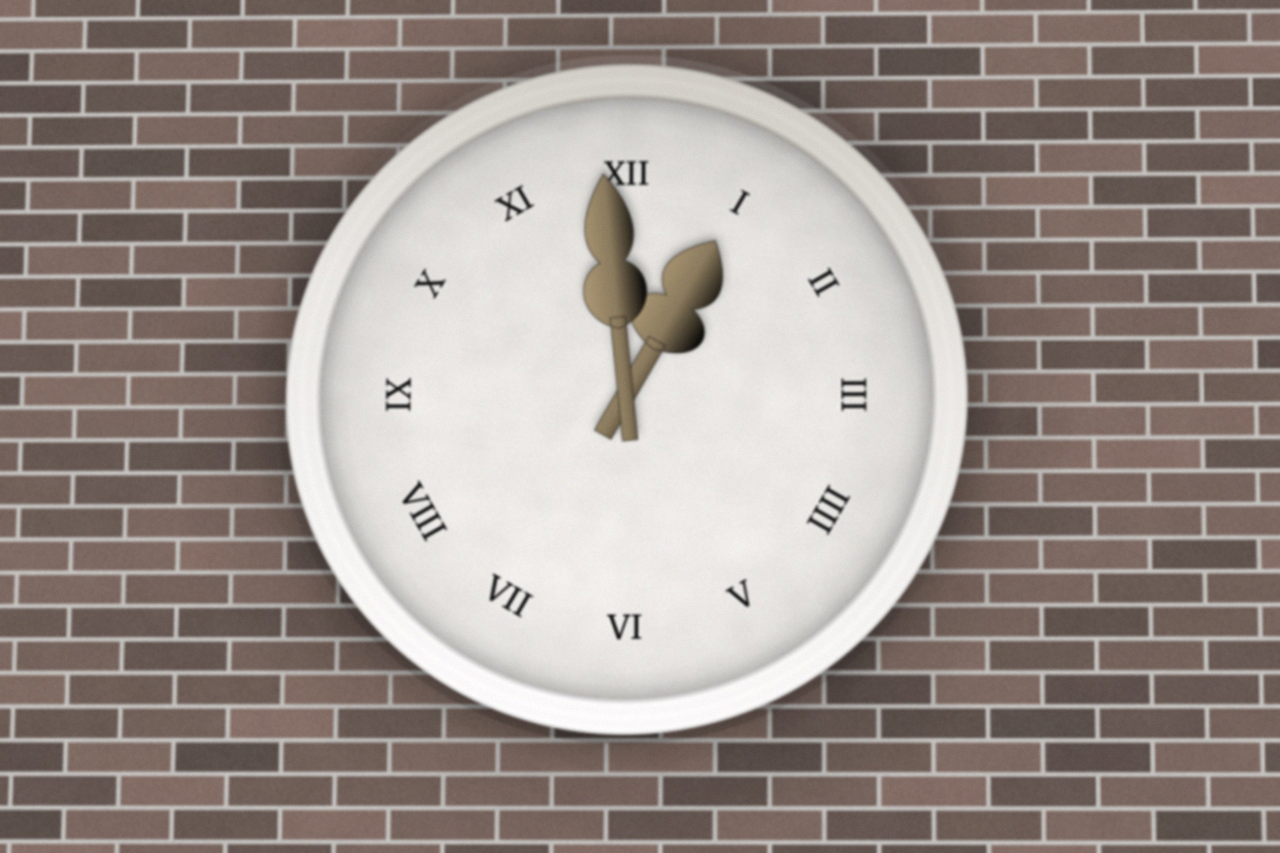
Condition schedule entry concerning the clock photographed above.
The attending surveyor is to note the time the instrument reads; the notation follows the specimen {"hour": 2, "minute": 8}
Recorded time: {"hour": 12, "minute": 59}
